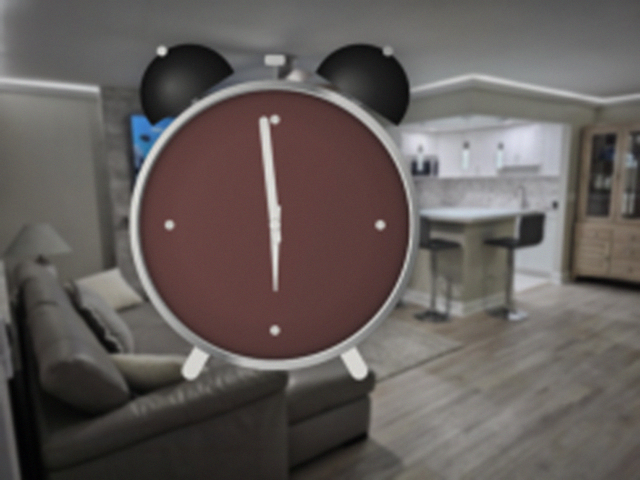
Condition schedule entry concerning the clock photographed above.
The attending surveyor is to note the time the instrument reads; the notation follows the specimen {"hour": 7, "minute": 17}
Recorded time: {"hour": 5, "minute": 59}
